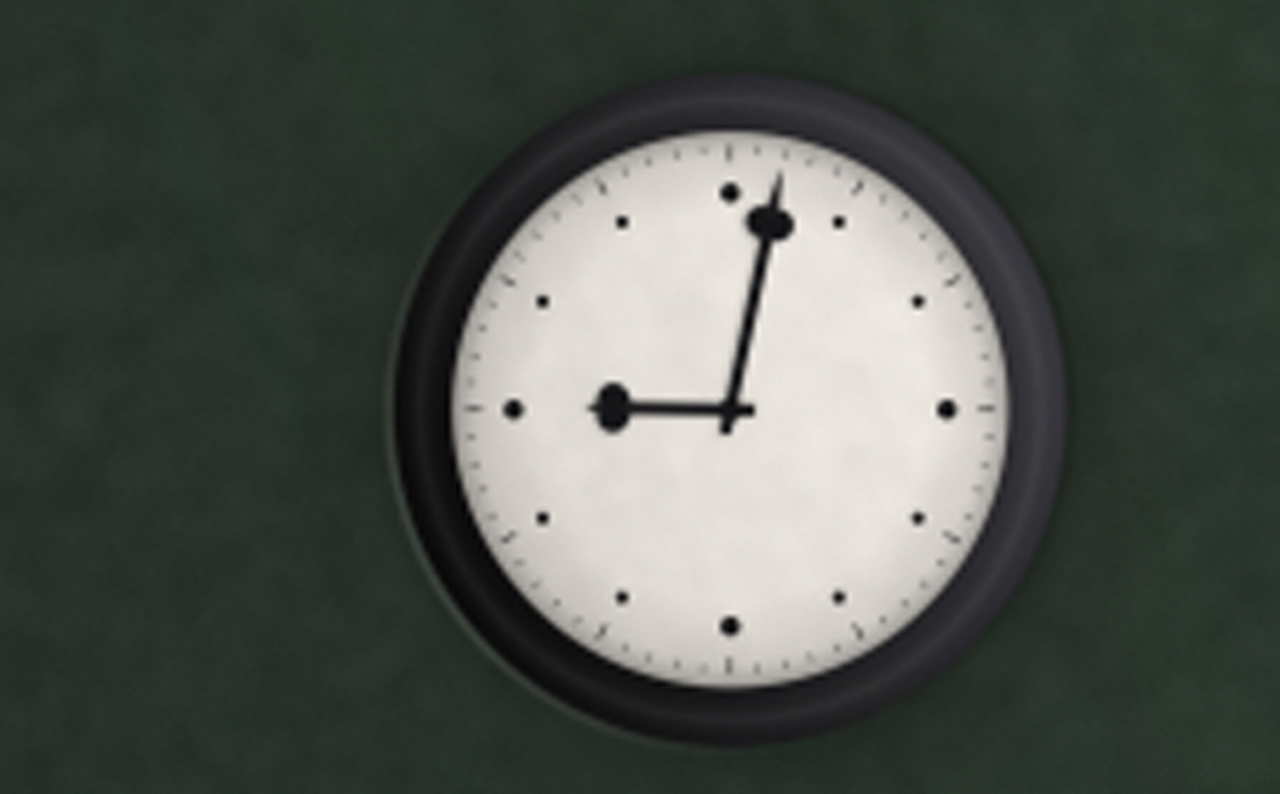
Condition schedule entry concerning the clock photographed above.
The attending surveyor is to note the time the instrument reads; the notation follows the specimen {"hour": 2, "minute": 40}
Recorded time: {"hour": 9, "minute": 2}
